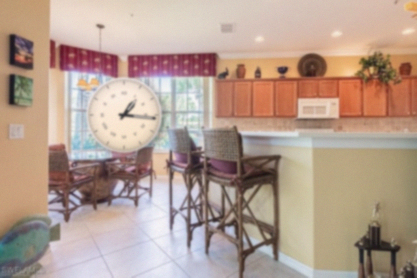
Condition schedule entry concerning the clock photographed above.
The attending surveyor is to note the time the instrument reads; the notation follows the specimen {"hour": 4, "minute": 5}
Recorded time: {"hour": 1, "minute": 16}
